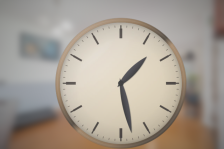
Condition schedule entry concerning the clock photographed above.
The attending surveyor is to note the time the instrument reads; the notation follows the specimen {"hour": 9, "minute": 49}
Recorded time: {"hour": 1, "minute": 28}
